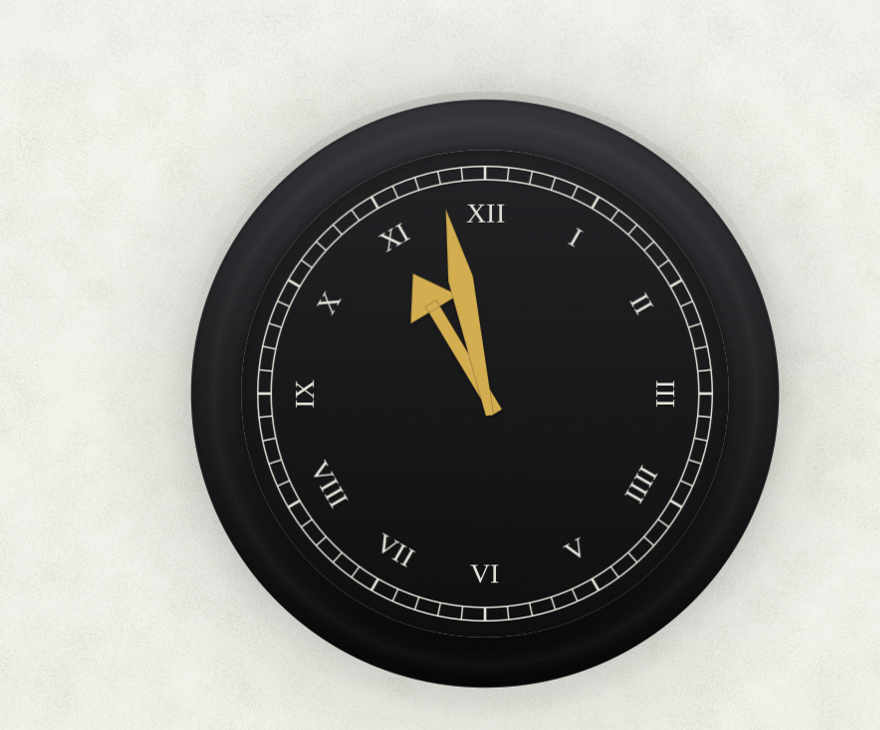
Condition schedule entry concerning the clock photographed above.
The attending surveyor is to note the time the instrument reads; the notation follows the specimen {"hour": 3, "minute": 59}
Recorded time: {"hour": 10, "minute": 58}
